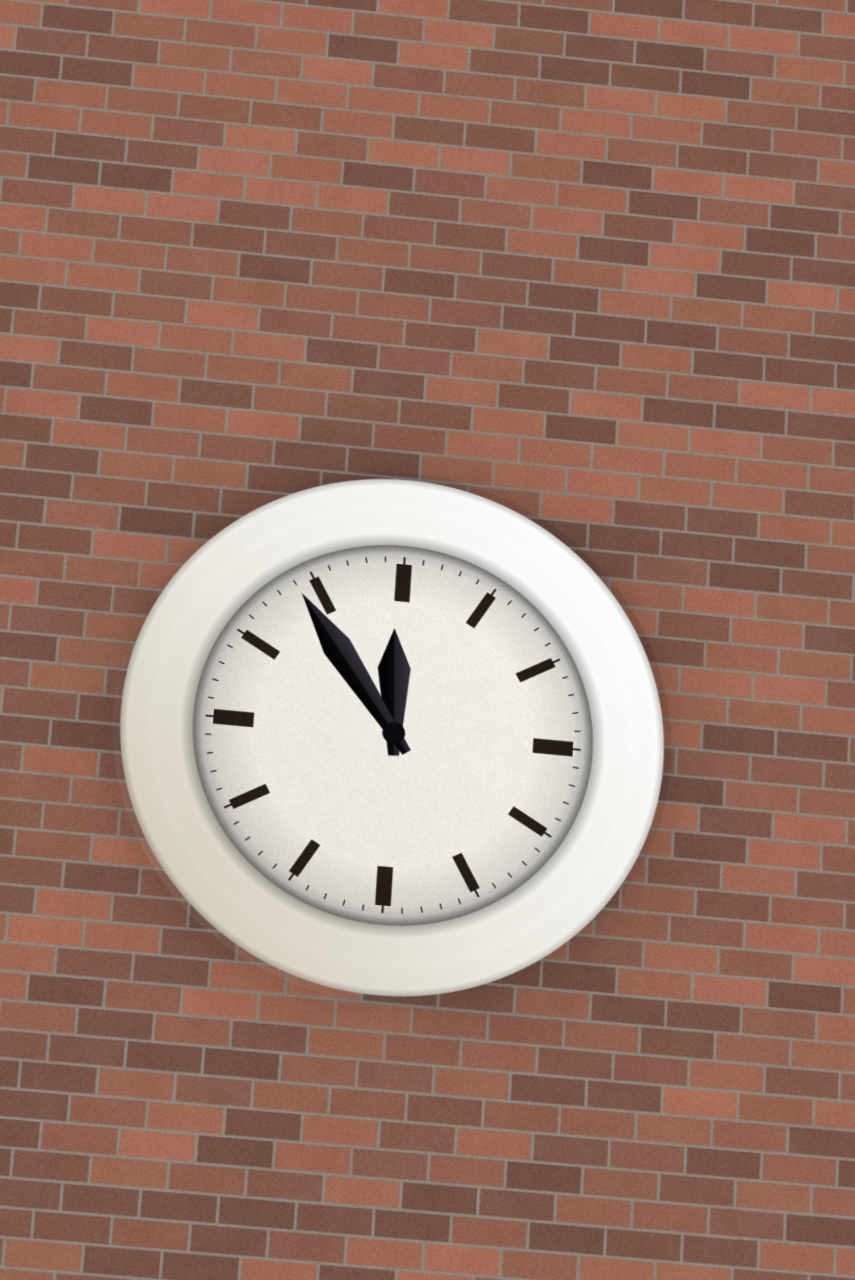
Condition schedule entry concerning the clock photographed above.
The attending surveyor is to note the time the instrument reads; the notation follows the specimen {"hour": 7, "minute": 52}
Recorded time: {"hour": 11, "minute": 54}
